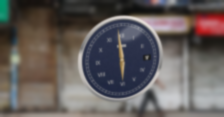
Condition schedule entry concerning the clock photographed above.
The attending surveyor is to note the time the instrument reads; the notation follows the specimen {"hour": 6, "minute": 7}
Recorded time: {"hour": 5, "minute": 59}
